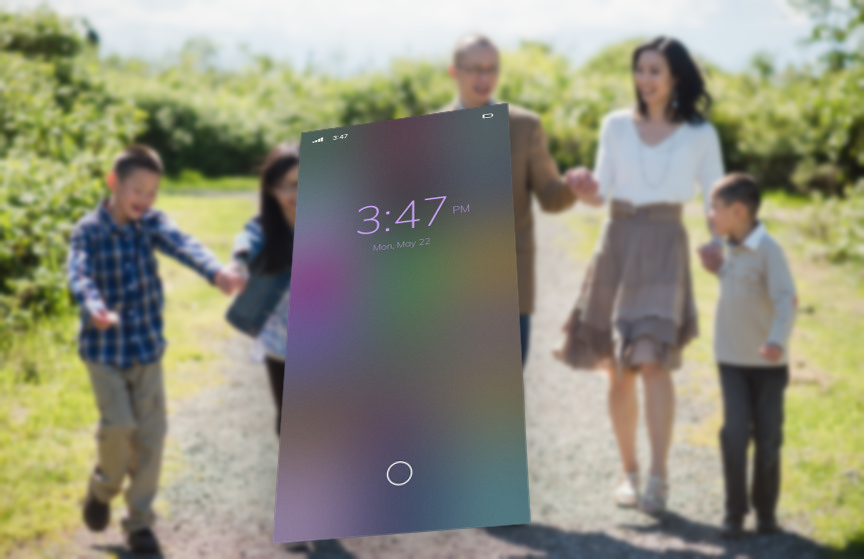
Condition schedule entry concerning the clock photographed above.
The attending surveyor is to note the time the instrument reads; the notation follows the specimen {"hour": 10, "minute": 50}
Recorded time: {"hour": 3, "minute": 47}
